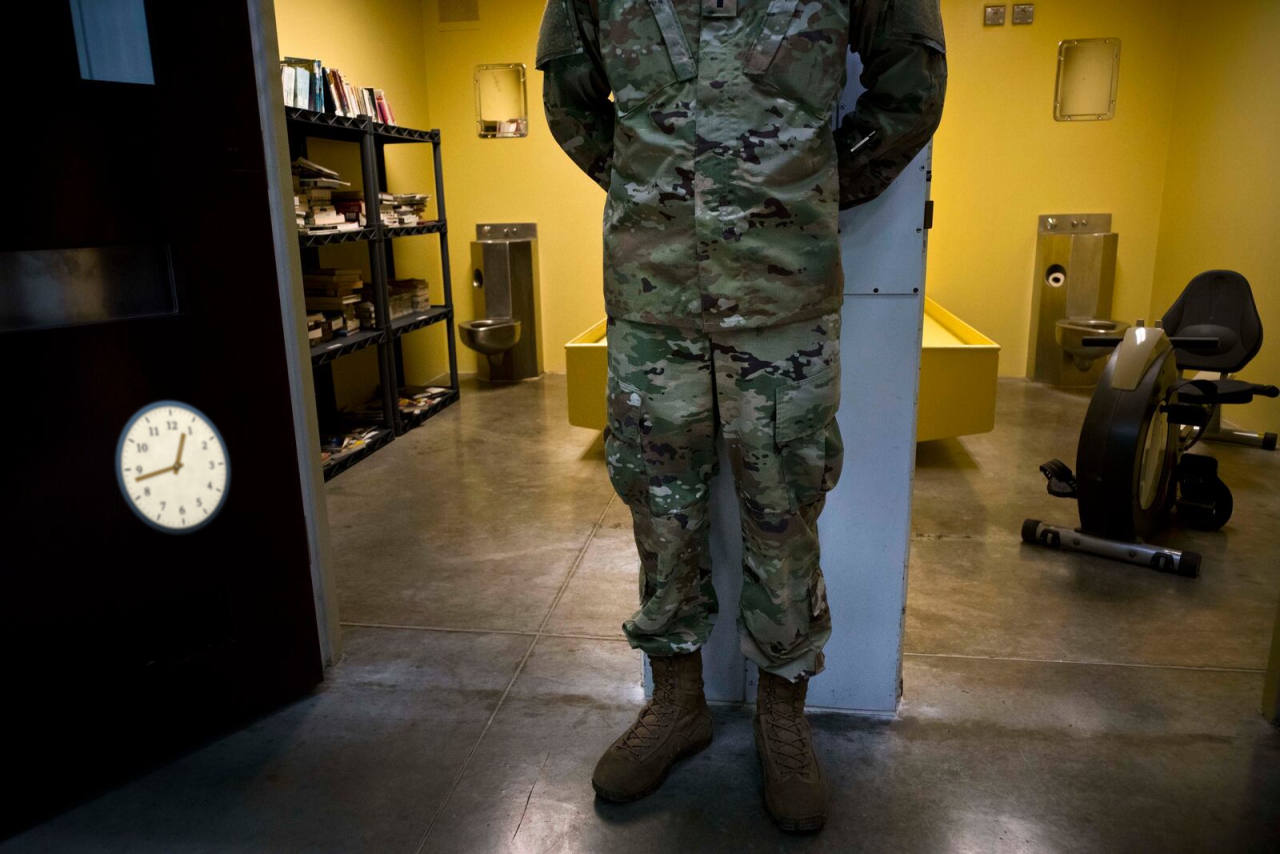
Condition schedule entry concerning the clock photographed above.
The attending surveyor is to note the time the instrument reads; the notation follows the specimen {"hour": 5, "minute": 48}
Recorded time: {"hour": 12, "minute": 43}
